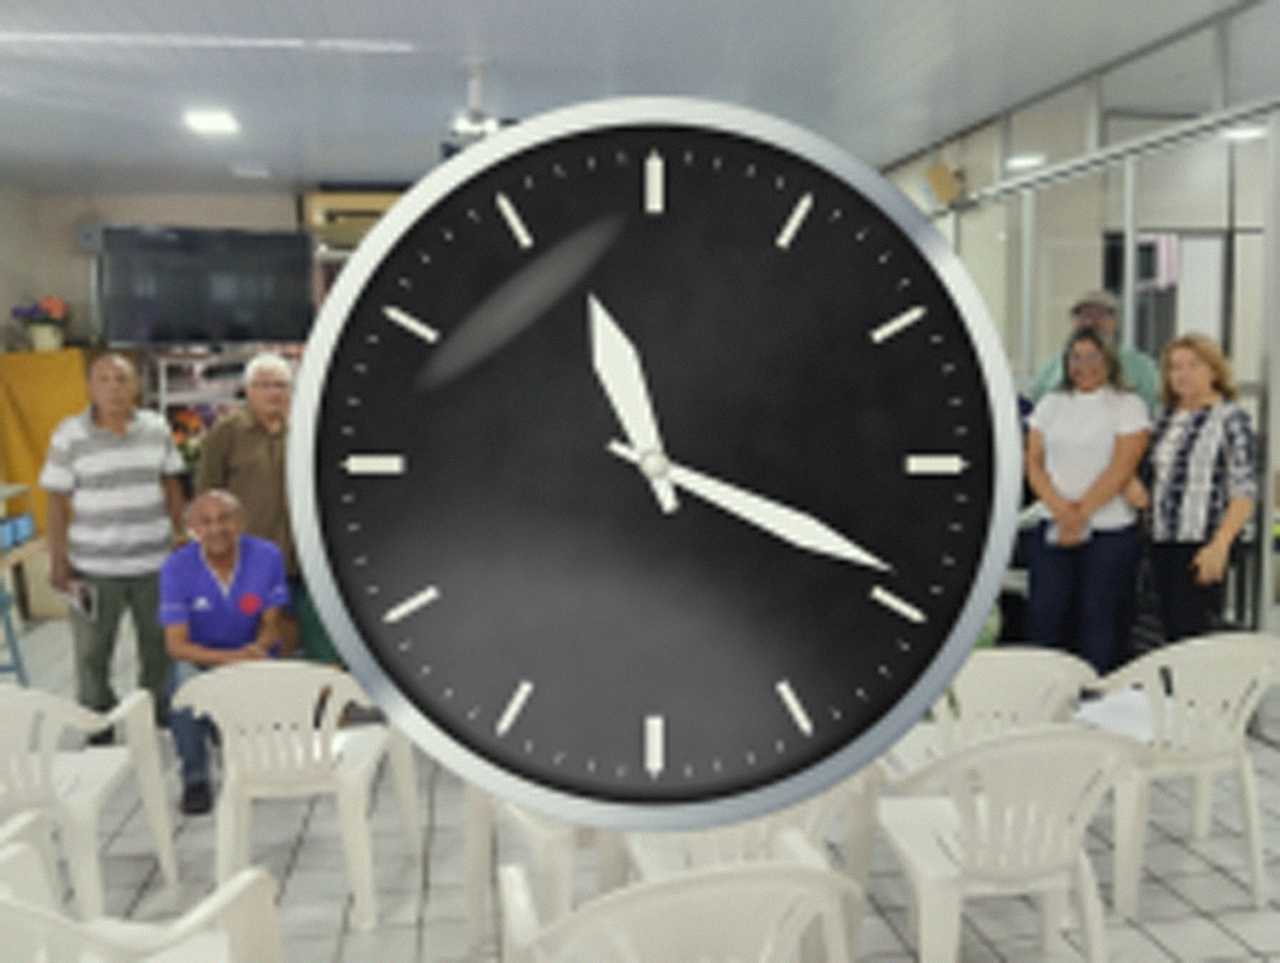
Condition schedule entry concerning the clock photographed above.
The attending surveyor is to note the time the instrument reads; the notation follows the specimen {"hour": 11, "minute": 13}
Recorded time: {"hour": 11, "minute": 19}
